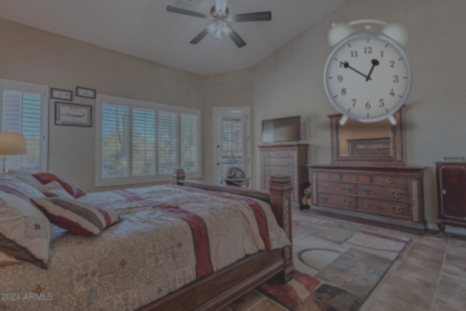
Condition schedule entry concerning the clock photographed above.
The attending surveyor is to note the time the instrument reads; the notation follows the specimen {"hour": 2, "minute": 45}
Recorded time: {"hour": 12, "minute": 50}
